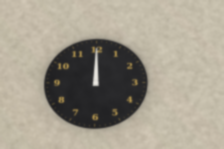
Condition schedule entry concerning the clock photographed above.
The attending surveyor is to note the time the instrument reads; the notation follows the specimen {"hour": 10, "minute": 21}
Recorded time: {"hour": 12, "minute": 0}
